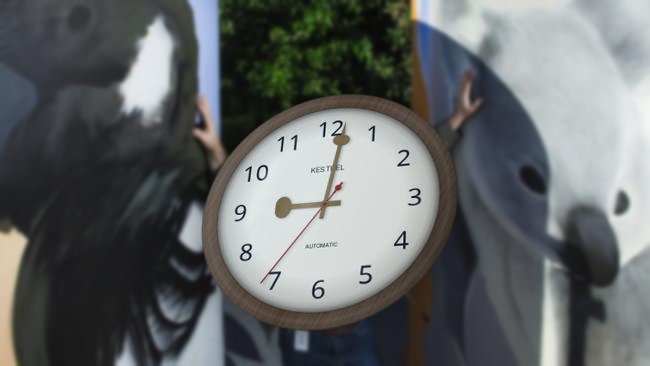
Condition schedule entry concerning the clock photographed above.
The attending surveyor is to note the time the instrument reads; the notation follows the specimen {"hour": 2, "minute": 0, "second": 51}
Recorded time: {"hour": 9, "minute": 1, "second": 36}
